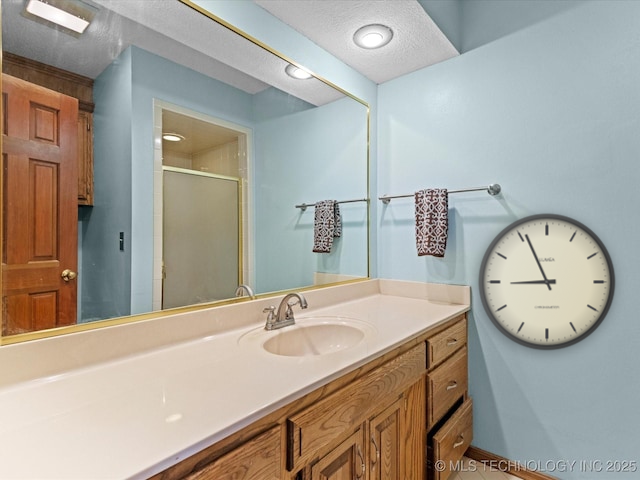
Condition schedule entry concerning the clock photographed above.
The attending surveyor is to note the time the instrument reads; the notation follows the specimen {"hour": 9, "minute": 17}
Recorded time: {"hour": 8, "minute": 56}
